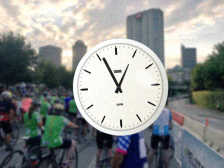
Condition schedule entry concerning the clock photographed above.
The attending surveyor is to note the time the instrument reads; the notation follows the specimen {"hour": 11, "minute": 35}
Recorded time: {"hour": 12, "minute": 56}
